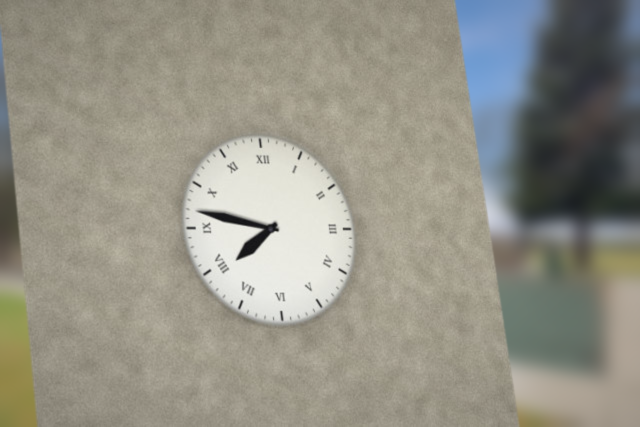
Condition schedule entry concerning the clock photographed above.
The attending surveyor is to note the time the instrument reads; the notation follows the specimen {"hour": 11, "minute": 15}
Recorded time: {"hour": 7, "minute": 47}
